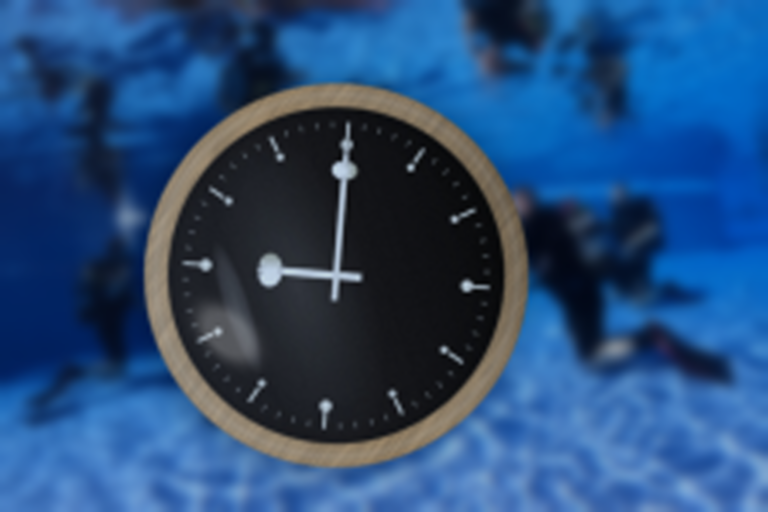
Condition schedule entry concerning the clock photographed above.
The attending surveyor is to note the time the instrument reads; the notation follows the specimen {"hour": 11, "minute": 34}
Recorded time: {"hour": 9, "minute": 0}
